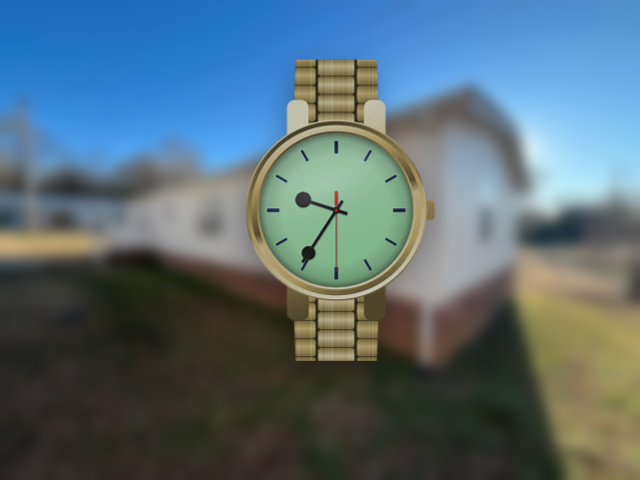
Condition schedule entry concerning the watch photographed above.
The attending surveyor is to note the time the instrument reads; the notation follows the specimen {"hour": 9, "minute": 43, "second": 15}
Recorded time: {"hour": 9, "minute": 35, "second": 30}
